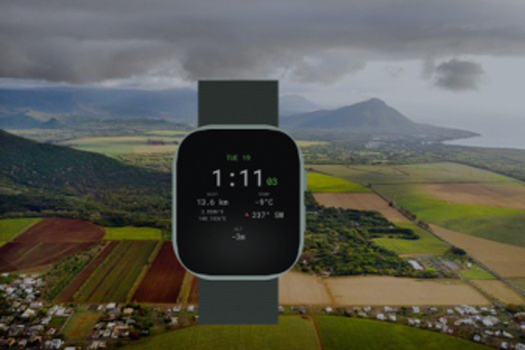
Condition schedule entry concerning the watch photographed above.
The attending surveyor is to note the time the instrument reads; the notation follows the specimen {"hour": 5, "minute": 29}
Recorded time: {"hour": 1, "minute": 11}
